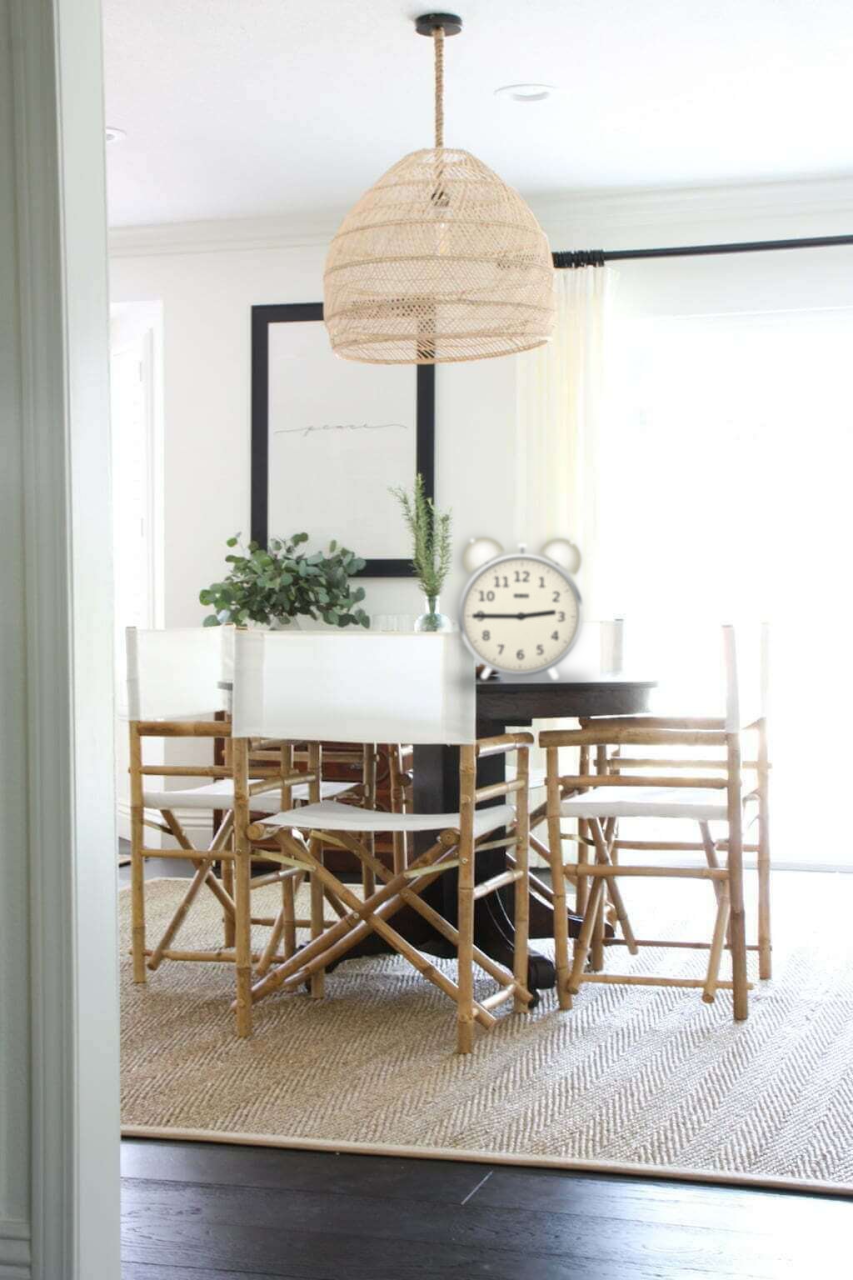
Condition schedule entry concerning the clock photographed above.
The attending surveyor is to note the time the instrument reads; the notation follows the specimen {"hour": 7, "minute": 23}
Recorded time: {"hour": 2, "minute": 45}
